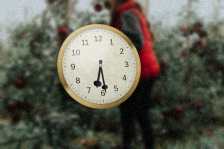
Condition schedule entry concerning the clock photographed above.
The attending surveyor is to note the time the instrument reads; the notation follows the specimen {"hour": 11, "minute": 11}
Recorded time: {"hour": 6, "minute": 29}
